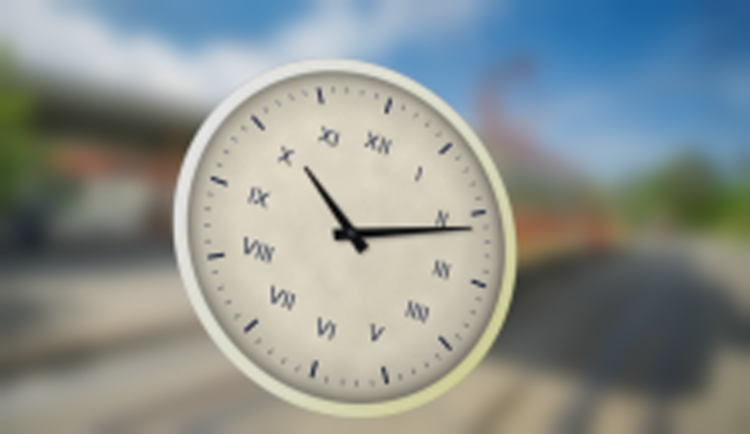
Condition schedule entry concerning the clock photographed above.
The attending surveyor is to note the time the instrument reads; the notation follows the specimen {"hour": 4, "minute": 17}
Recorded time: {"hour": 10, "minute": 11}
